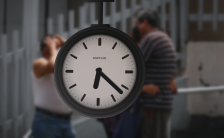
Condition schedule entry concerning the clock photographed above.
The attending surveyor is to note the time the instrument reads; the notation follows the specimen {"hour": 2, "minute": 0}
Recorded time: {"hour": 6, "minute": 22}
